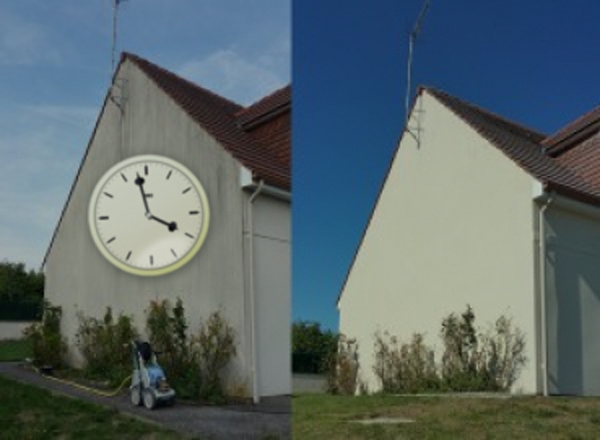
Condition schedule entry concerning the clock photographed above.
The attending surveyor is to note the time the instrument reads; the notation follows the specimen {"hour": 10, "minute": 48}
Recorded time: {"hour": 3, "minute": 58}
